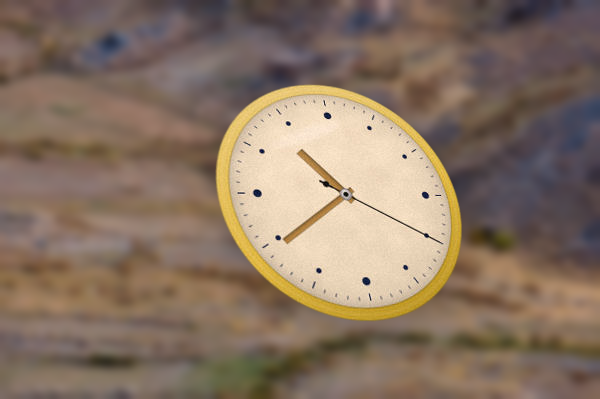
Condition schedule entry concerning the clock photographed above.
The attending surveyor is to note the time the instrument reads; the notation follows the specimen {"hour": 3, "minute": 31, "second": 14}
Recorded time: {"hour": 10, "minute": 39, "second": 20}
